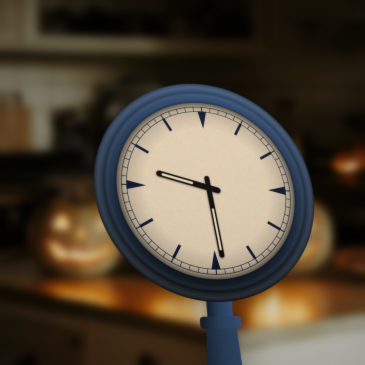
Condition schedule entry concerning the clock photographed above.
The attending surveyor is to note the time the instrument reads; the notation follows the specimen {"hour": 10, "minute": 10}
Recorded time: {"hour": 9, "minute": 29}
